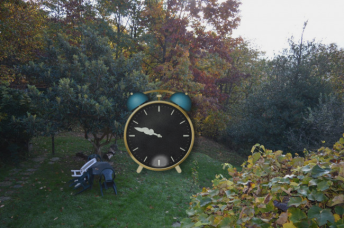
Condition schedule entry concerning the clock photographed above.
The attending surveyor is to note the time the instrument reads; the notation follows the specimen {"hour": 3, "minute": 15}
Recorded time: {"hour": 9, "minute": 48}
